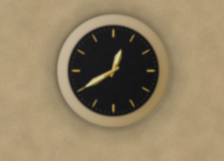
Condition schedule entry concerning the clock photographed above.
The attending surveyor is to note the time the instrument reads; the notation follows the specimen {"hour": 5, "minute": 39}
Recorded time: {"hour": 12, "minute": 40}
